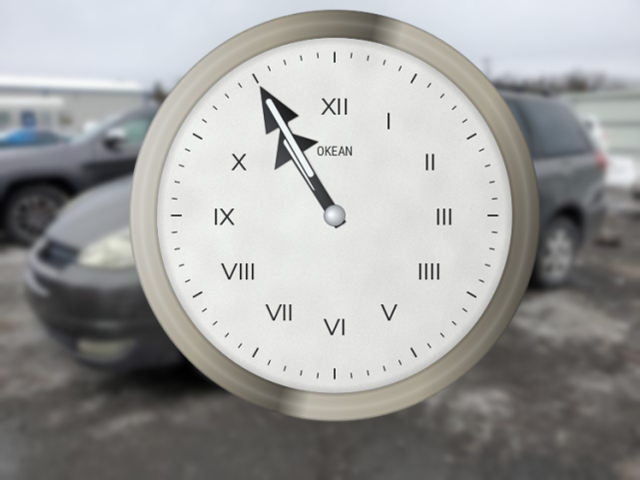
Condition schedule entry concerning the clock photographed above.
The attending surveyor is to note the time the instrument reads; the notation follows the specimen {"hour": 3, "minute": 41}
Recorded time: {"hour": 10, "minute": 55}
